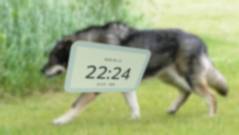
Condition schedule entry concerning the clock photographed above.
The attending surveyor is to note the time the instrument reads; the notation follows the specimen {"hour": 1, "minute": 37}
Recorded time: {"hour": 22, "minute": 24}
